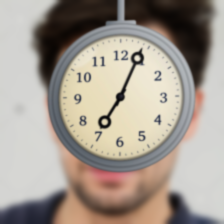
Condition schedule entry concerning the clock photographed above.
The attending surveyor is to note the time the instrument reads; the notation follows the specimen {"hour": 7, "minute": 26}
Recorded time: {"hour": 7, "minute": 4}
